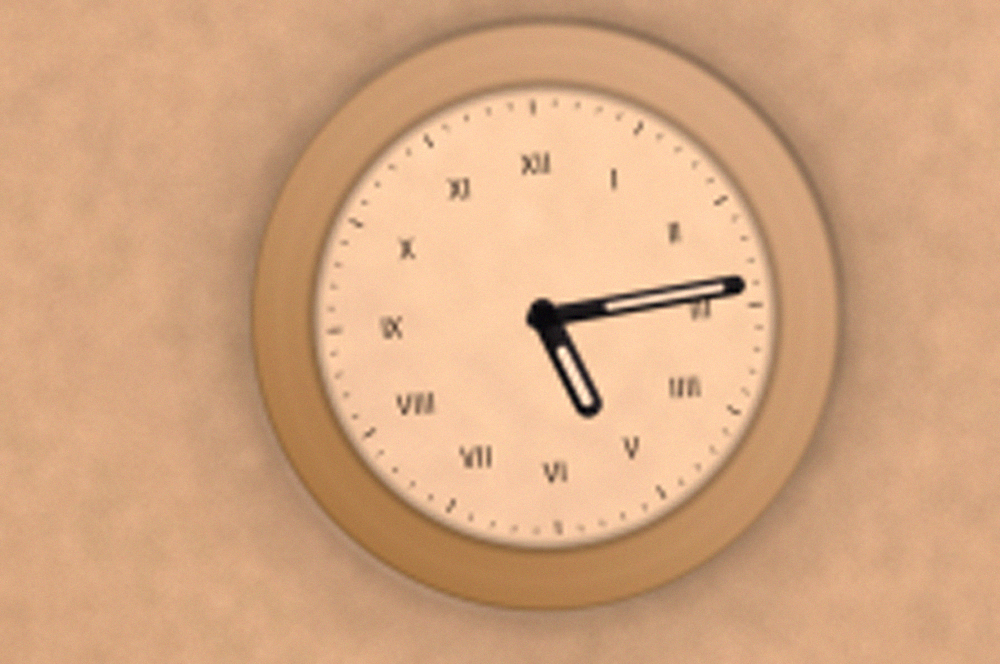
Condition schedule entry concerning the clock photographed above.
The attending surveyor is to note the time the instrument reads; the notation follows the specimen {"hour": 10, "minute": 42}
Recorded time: {"hour": 5, "minute": 14}
